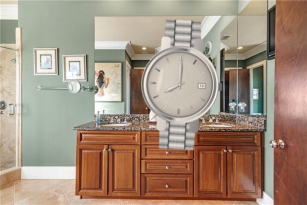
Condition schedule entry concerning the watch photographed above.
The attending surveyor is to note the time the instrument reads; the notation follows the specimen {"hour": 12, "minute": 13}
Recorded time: {"hour": 8, "minute": 0}
